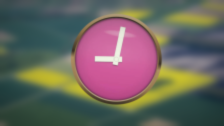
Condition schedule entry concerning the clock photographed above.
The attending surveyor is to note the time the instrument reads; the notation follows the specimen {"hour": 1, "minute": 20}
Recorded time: {"hour": 9, "minute": 2}
